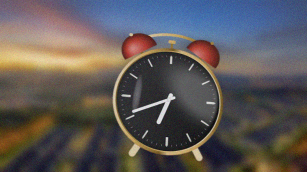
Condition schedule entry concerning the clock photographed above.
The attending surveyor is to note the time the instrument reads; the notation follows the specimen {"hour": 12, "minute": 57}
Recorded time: {"hour": 6, "minute": 41}
